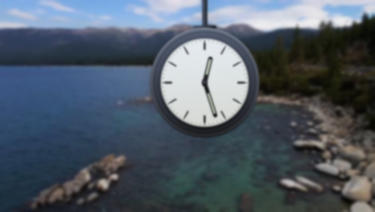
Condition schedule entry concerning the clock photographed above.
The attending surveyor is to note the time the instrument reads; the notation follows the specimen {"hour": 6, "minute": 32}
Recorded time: {"hour": 12, "minute": 27}
